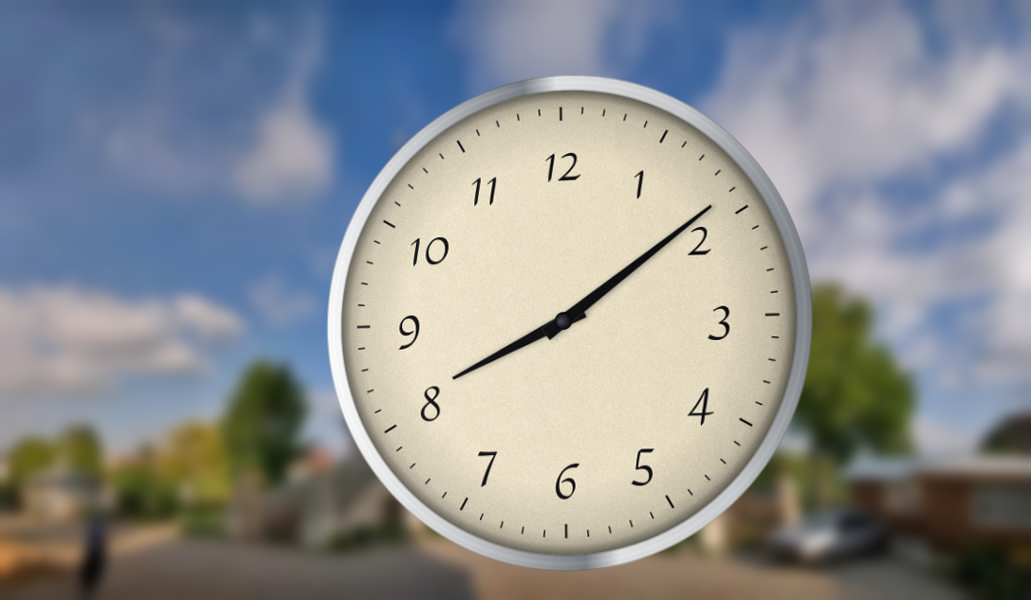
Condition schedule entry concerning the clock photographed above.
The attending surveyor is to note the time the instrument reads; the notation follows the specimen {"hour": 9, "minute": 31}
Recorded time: {"hour": 8, "minute": 9}
